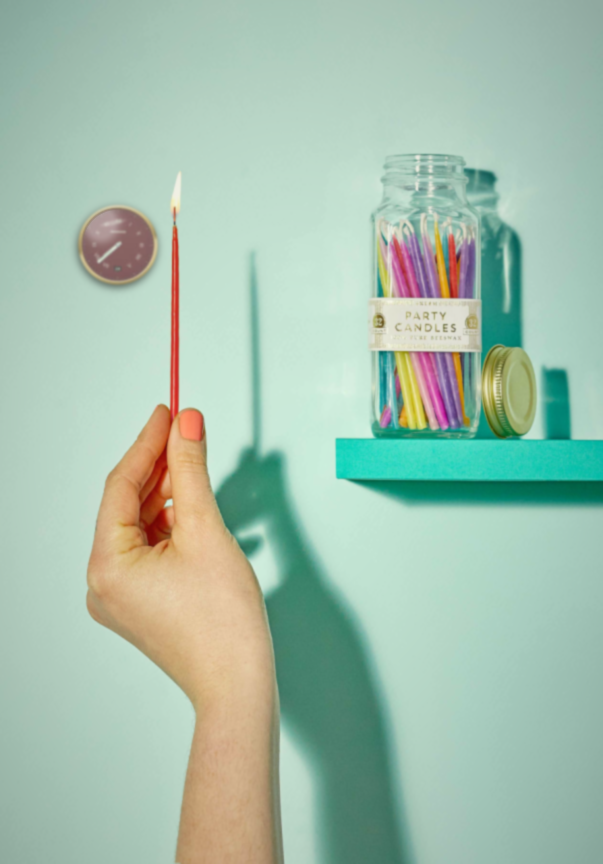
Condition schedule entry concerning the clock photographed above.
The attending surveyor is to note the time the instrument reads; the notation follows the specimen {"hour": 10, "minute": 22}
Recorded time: {"hour": 7, "minute": 38}
